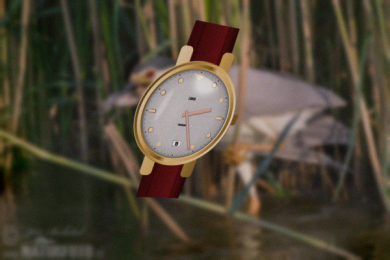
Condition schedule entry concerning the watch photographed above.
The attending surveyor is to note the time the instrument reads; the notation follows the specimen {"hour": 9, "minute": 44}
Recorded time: {"hour": 2, "minute": 26}
